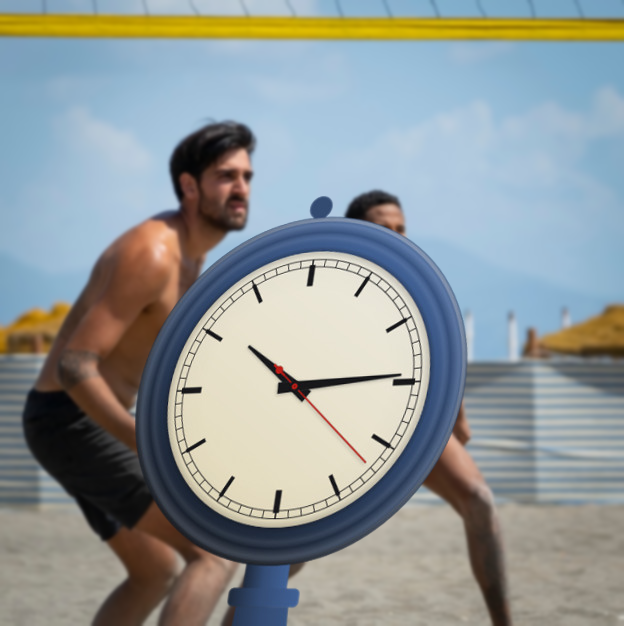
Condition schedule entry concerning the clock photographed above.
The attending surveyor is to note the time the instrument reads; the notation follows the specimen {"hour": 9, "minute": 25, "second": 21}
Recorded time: {"hour": 10, "minute": 14, "second": 22}
